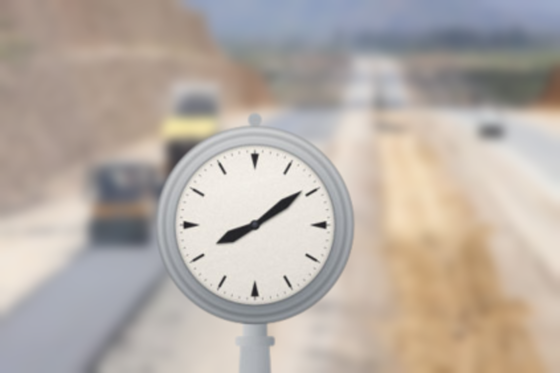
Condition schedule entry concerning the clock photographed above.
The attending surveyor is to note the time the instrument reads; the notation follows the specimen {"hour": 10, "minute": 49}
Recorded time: {"hour": 8, "minute": 9}
